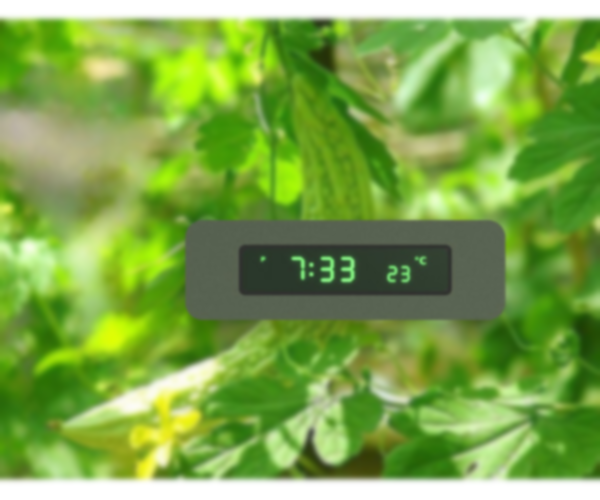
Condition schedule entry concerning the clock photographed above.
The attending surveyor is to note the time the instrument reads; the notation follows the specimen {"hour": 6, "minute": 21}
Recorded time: {"hour": 7, "minute": 33}
